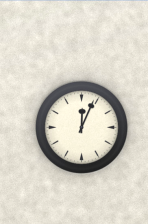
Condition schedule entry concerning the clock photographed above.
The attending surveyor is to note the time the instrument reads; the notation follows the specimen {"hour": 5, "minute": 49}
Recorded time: {"hour": 12, "minute": 4}
